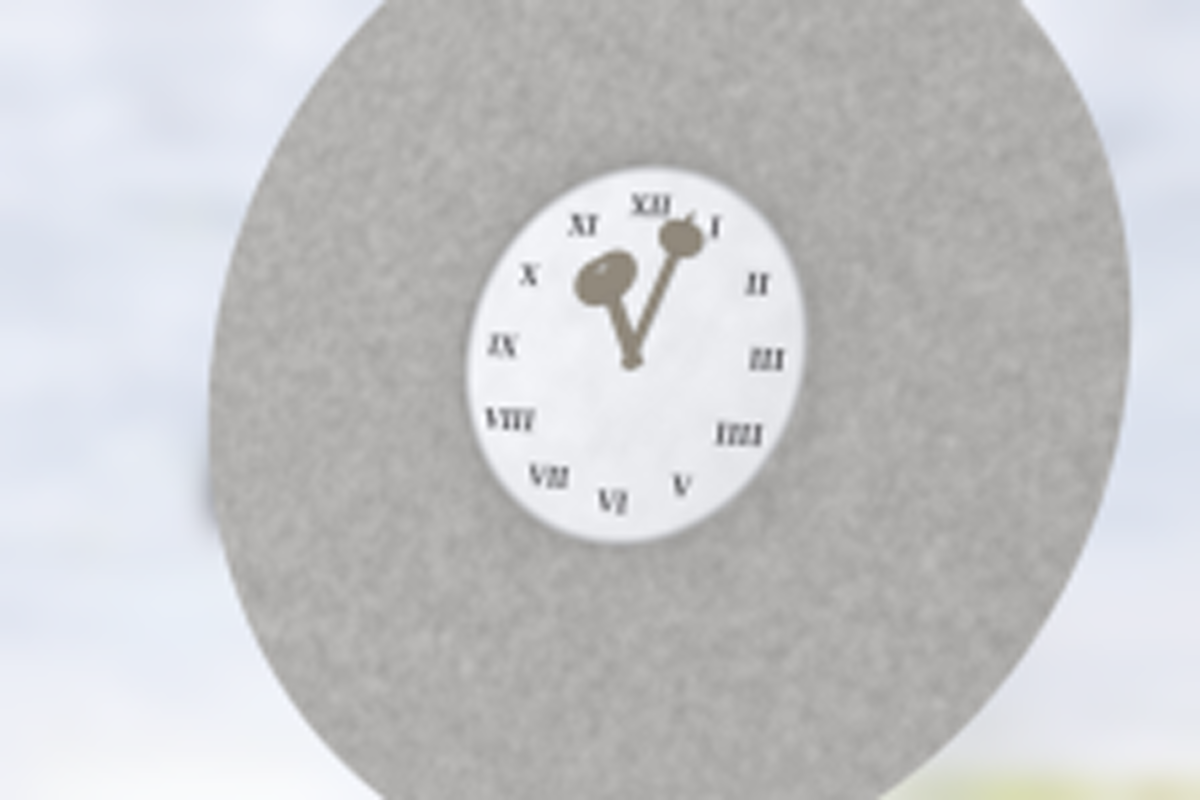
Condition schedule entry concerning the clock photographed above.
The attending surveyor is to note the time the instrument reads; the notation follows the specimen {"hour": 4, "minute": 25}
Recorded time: {"hour": 11, "minute": 3}
